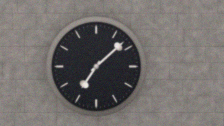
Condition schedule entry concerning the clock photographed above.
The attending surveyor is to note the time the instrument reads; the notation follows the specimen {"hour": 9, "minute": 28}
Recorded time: {"hour": 7, "minute": 8}
